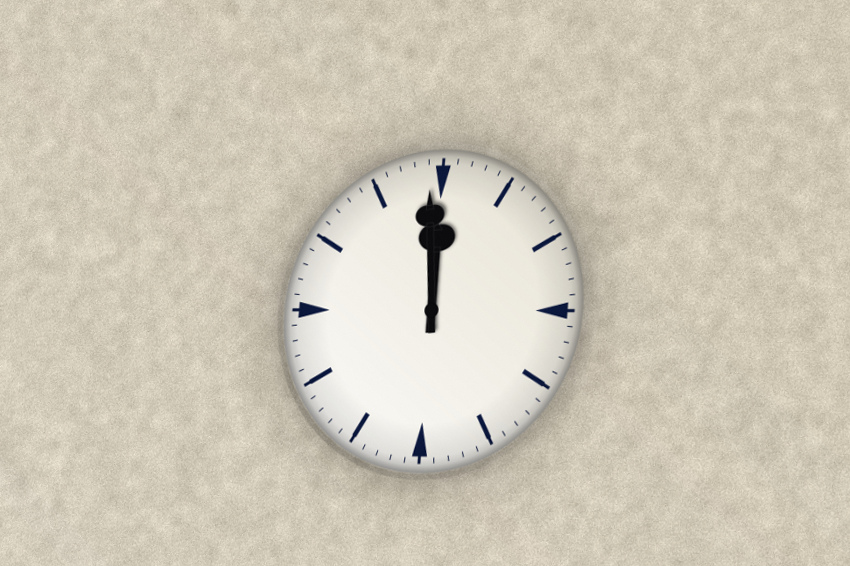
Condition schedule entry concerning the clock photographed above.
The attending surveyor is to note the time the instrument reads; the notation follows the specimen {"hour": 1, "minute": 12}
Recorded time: {"hour": 11, "minute": 59}
